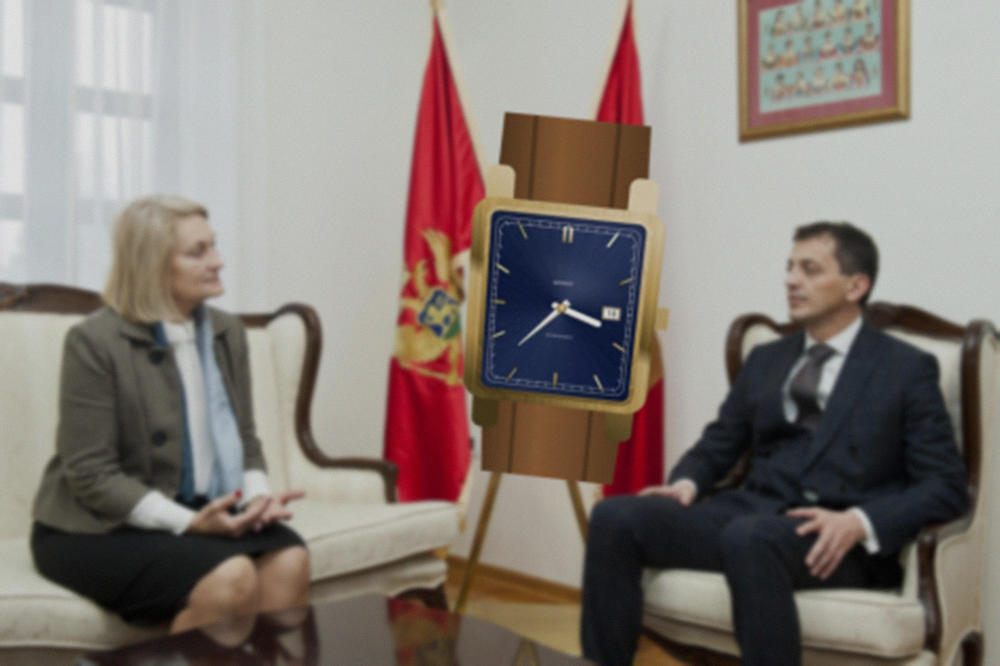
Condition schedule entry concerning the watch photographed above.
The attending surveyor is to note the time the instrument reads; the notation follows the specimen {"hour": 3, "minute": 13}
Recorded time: {"hour": 3, "minute": 37}
